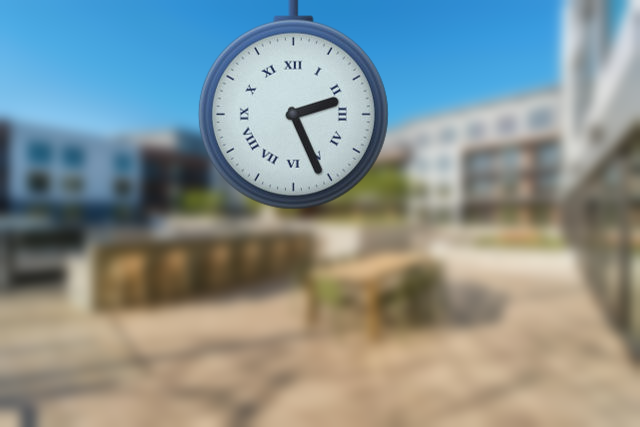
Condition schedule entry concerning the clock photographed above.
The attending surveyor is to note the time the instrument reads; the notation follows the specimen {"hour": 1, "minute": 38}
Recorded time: {"hour": 2, "minute": 26}
